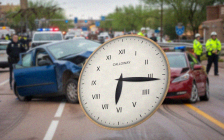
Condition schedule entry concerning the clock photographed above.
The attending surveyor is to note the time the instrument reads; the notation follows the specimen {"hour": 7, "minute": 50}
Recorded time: {"hour": 6, "minute": 16}
